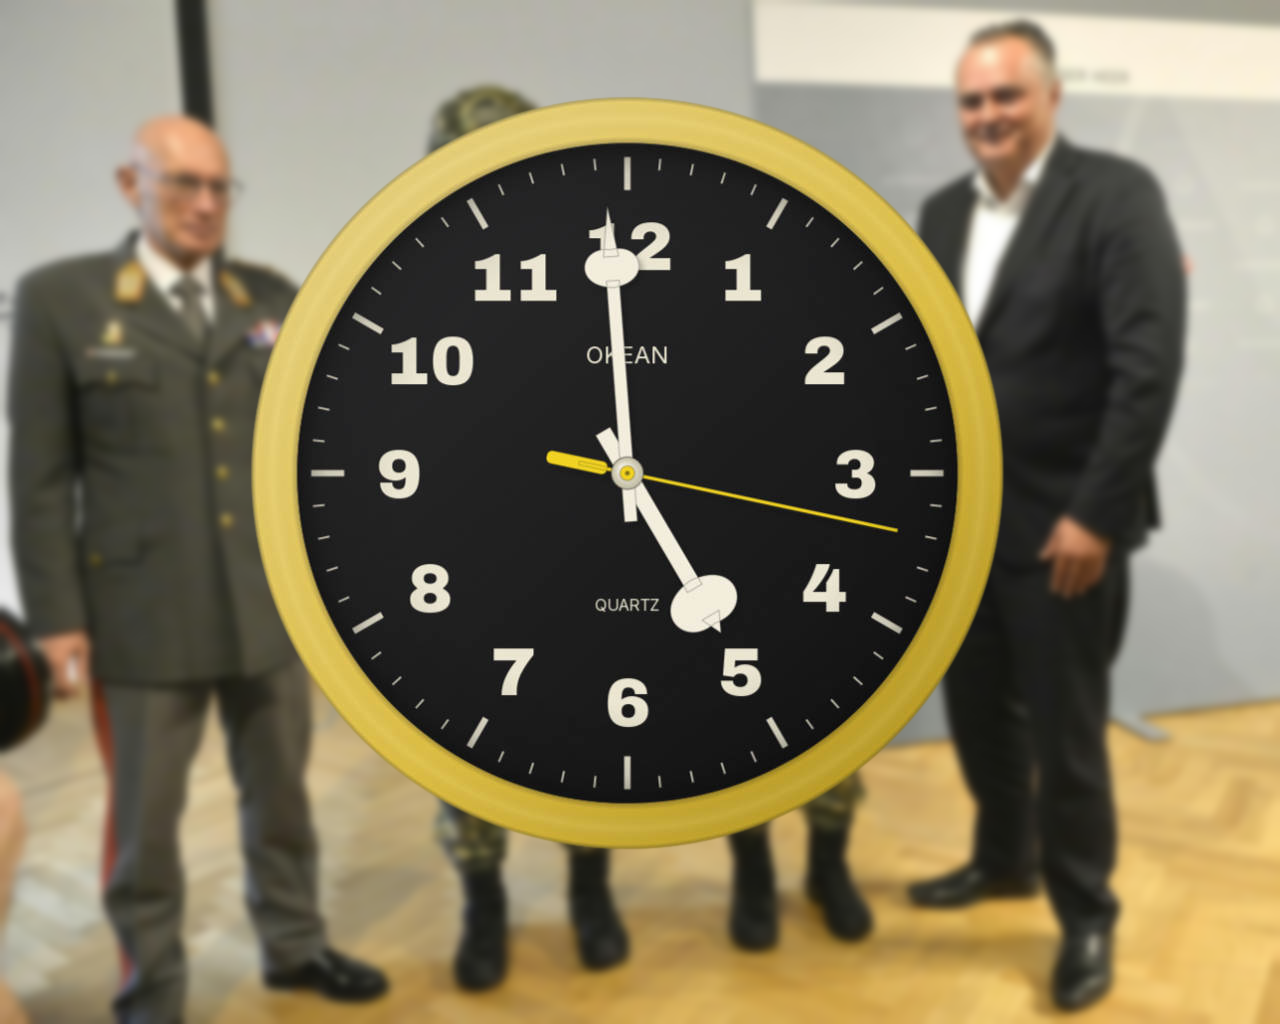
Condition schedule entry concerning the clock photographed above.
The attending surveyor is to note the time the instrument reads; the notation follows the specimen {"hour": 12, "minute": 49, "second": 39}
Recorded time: {"hour": 4, "minute": 59, "second": 17}
